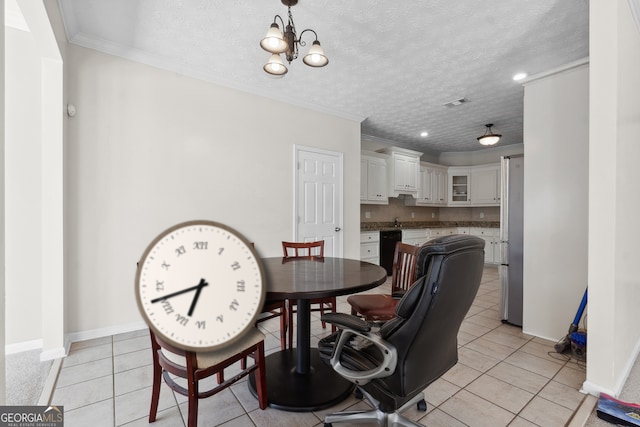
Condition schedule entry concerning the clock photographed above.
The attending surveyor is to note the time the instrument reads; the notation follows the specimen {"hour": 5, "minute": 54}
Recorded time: {"hour": 6, "minute": 42}
